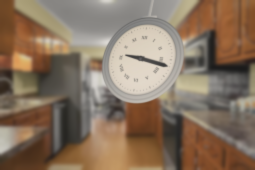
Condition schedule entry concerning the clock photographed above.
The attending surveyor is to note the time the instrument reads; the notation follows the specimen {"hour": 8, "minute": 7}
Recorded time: {"hour": 9, "minute": 17}
